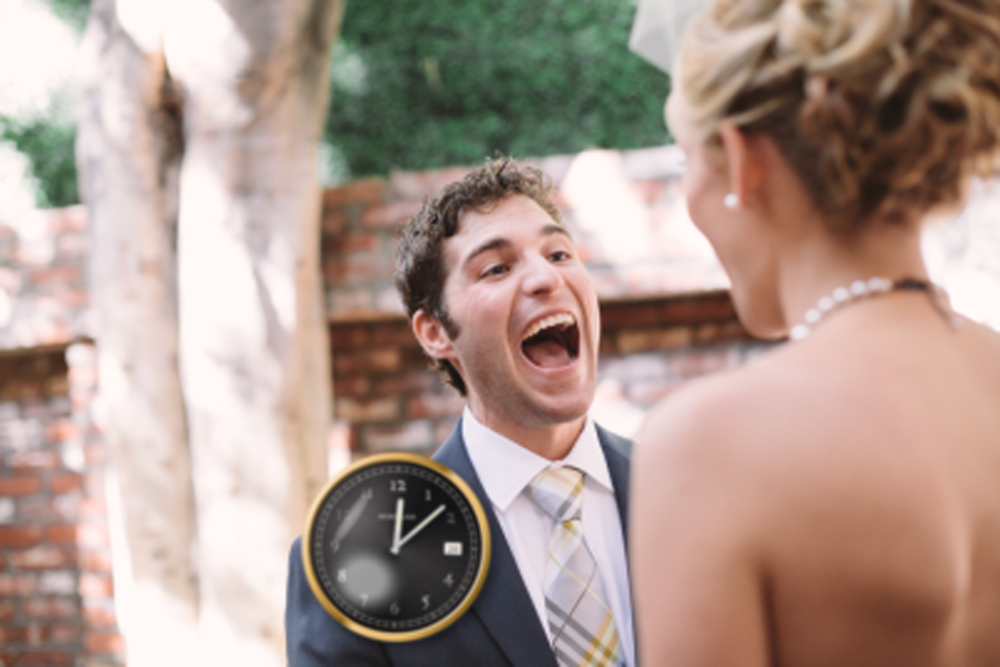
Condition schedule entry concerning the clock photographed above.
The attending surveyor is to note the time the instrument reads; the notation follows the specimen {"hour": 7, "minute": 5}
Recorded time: {"hour": 12, "minute": 8}
